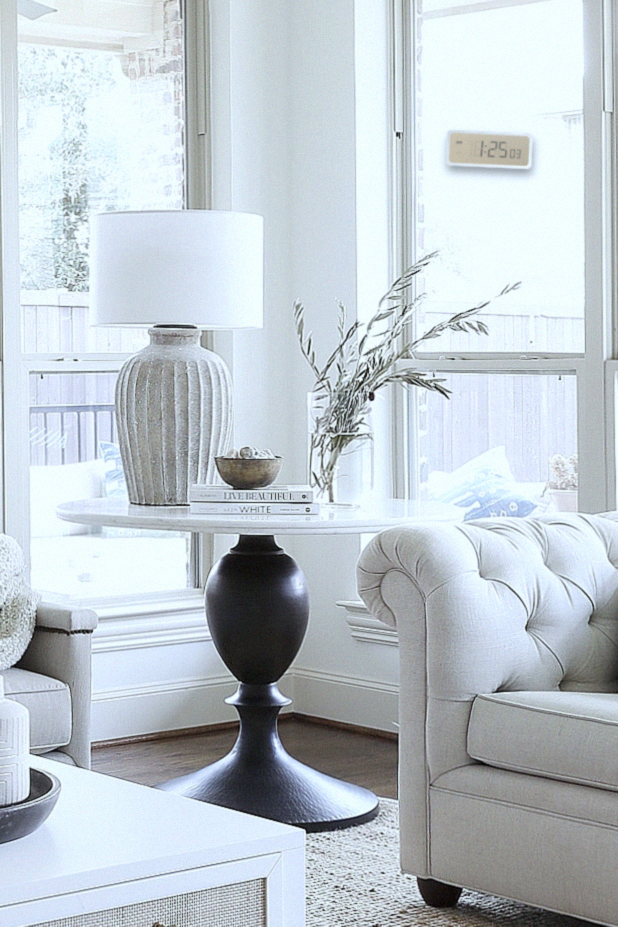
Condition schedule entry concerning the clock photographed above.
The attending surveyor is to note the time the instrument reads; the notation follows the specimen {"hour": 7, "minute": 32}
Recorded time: {"hour": 1, "minute": 25}
